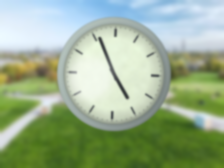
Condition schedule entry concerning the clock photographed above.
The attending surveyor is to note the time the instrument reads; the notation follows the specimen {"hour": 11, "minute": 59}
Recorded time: {"hour": 4, "minute": 56}
